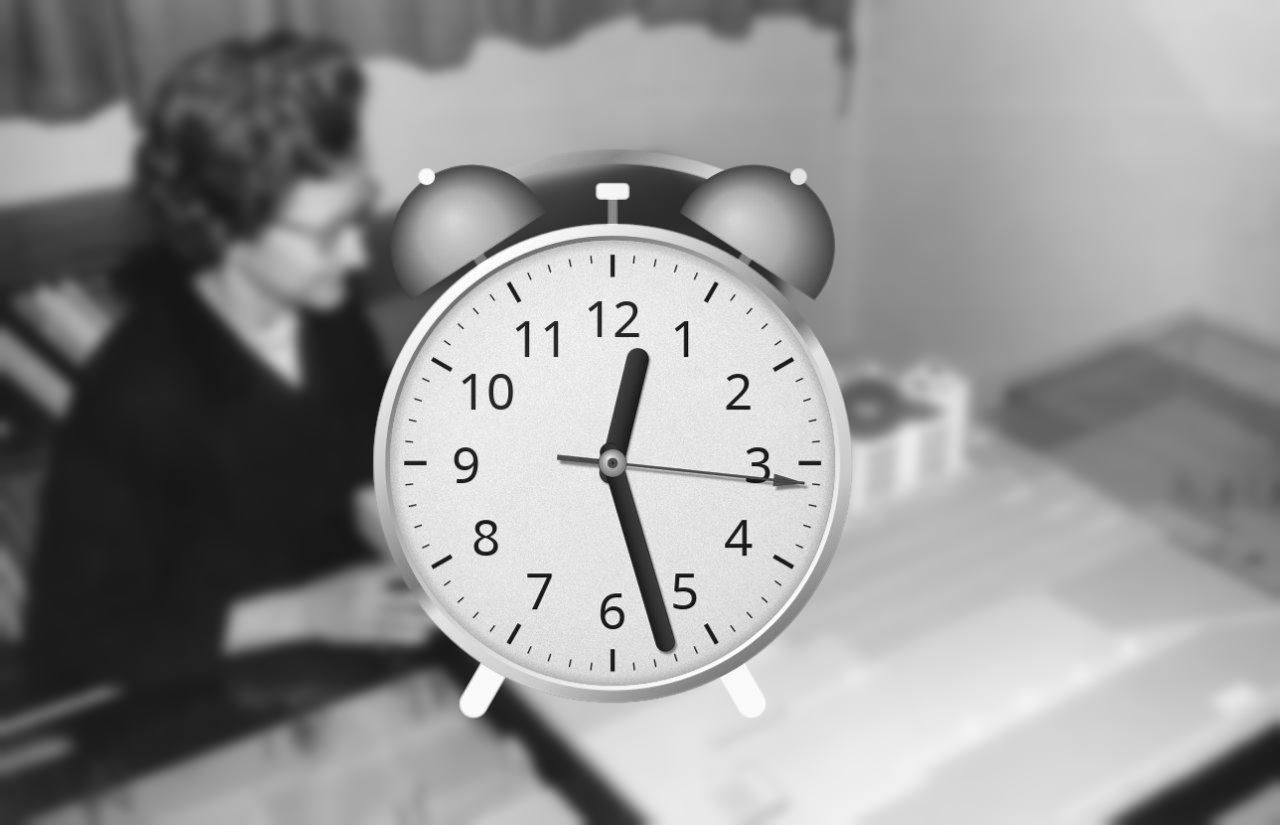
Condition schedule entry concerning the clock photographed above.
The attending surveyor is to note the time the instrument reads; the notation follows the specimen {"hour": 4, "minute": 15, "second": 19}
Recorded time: {"hour": 12, "minute": 27, "second": 16}
